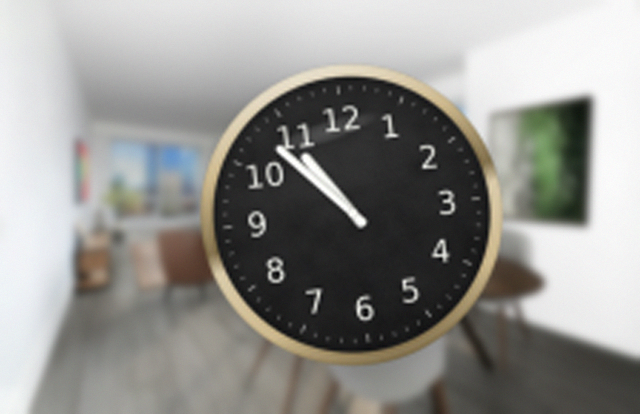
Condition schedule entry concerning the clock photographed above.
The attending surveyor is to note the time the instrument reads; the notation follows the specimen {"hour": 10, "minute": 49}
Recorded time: {"hour": 10, "minute": 53}
